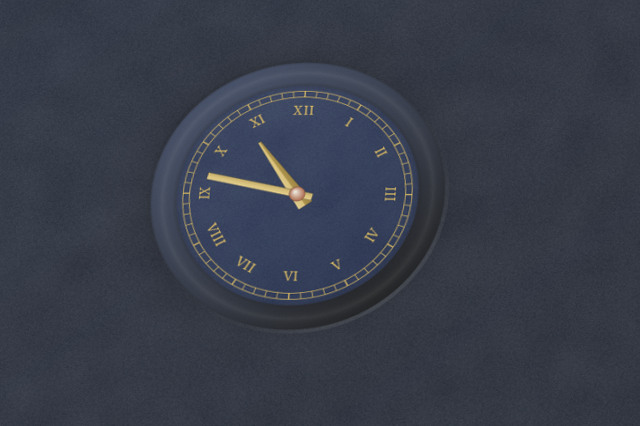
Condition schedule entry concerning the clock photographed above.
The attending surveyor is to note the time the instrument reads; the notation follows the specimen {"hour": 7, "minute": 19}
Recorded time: {"hour": 10, "minute": 47}
